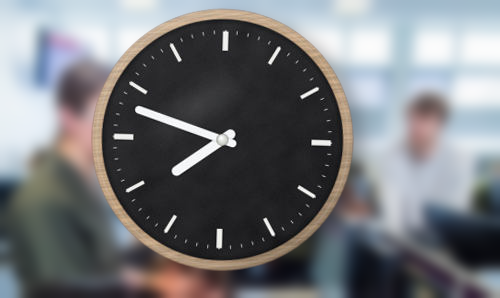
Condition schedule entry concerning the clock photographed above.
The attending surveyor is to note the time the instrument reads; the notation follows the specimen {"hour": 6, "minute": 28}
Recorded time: {"hour": 7, "minute": 48}
